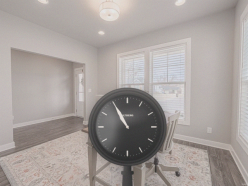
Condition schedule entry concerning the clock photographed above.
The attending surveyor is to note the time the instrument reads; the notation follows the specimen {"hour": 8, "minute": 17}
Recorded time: {"hour": 10, "minute": 55}
